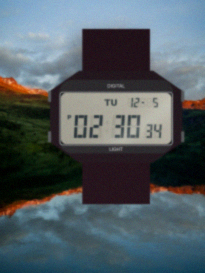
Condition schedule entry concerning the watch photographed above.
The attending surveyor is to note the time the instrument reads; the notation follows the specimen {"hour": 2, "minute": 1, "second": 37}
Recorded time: {"hour": 2, "minute": 30, "second": 34}
